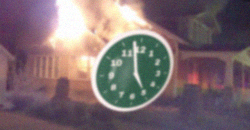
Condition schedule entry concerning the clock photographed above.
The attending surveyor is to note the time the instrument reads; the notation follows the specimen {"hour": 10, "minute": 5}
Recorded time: {"hour": 4, "minute": 58}
